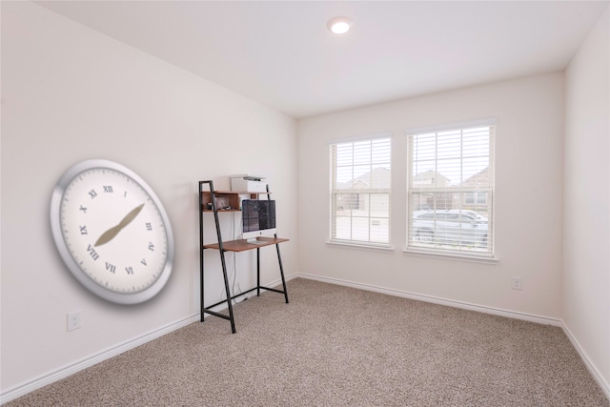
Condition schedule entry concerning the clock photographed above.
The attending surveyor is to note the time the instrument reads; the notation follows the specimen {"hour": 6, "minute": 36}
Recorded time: {"hour": 8, "minute": 10}
